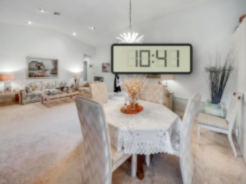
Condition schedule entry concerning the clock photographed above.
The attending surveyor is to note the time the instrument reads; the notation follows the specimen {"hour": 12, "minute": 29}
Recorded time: {"hour": 10, "minute": 41}
